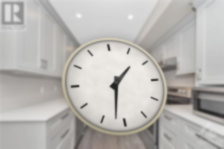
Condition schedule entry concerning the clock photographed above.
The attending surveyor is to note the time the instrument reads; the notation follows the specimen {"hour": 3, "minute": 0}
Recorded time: {"hour": 1, "minute": 32}
